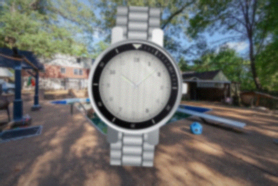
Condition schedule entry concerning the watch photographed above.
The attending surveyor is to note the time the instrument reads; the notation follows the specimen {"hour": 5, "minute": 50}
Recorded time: {"hour": 10, "minute": 8}
